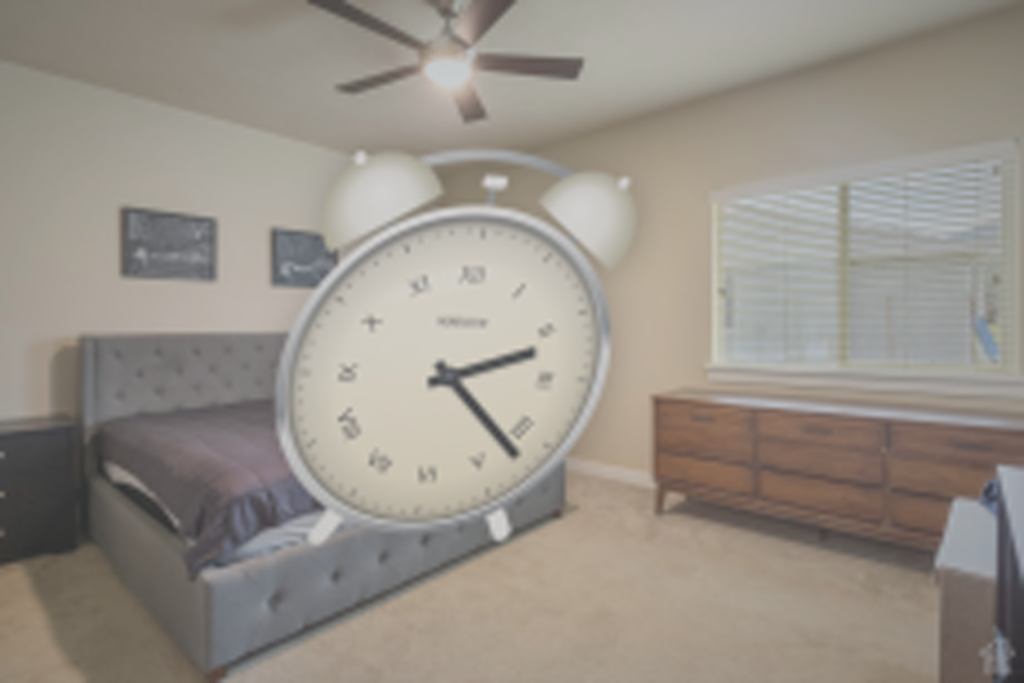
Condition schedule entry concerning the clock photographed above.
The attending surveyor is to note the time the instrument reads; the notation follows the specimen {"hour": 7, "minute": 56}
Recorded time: {"hour": 2, "minute": 22}
